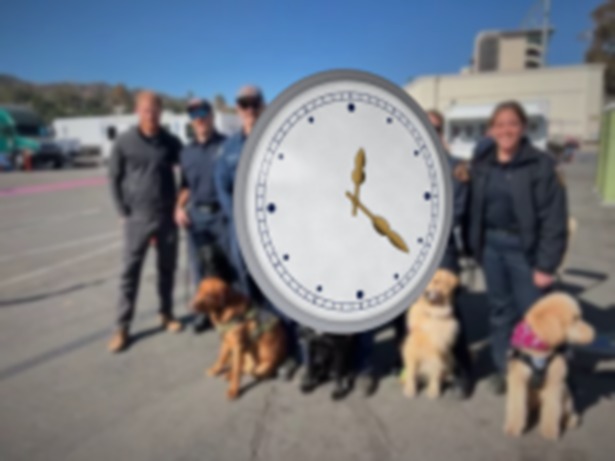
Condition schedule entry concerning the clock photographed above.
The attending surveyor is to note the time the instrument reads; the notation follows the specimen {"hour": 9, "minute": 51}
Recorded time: {"hour": 12, "minute": 22}
